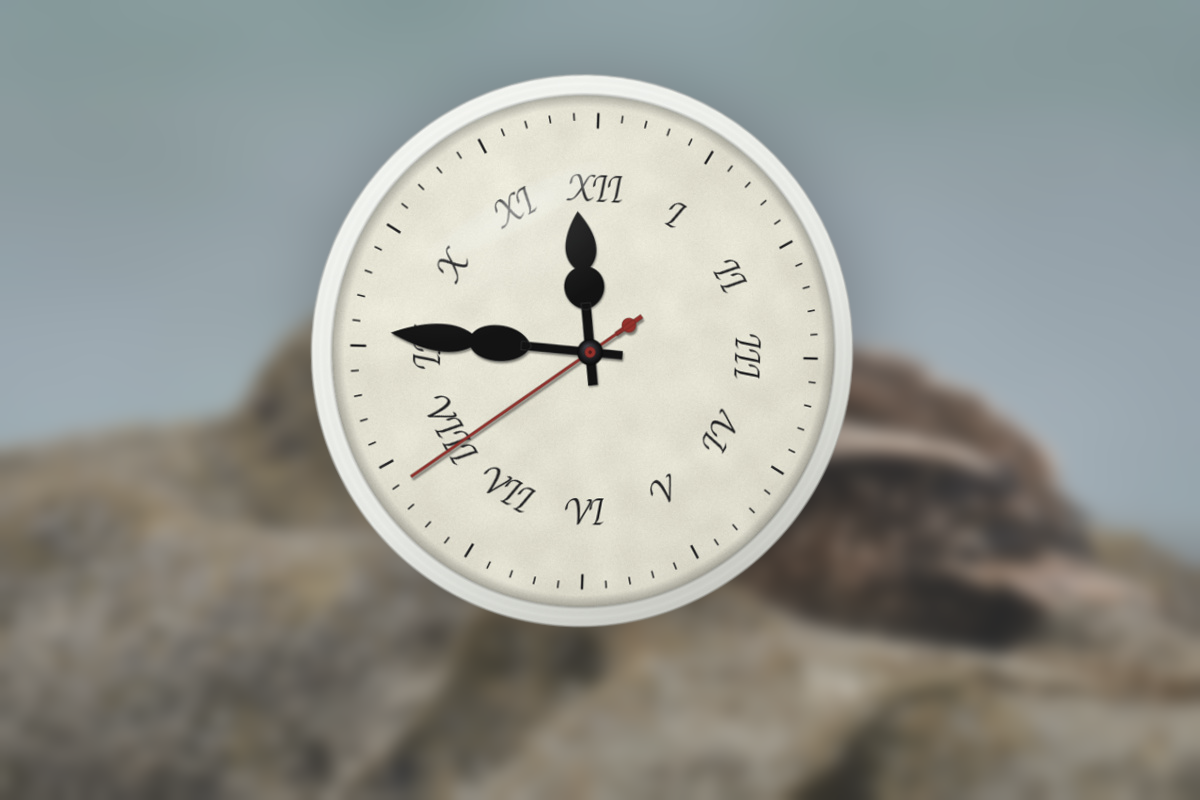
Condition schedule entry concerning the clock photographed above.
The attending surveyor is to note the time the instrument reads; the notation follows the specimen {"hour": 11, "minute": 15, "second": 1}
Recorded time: {"hour": 11, "minute": 45, "second": 39}
